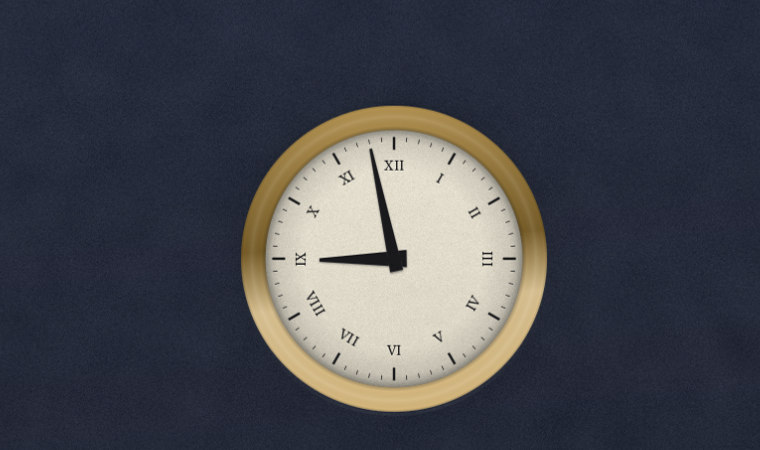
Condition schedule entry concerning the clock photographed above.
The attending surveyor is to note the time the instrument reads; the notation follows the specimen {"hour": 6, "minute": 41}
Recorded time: {"hour": 8, "minute": 58}
